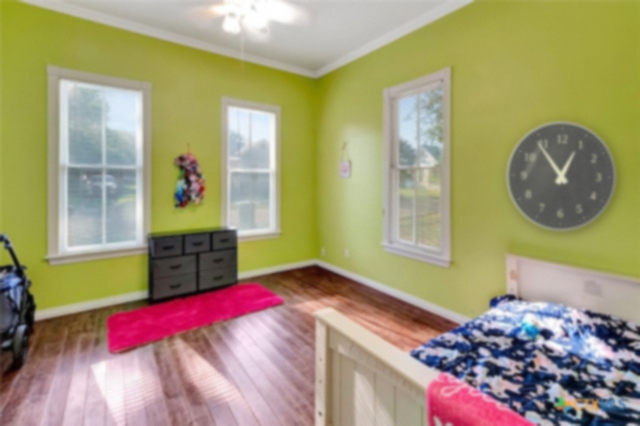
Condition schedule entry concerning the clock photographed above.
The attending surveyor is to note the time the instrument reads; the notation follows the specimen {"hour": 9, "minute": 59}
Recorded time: {"hour": 12, "minute": 54}
